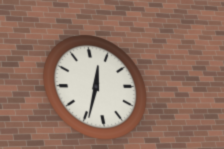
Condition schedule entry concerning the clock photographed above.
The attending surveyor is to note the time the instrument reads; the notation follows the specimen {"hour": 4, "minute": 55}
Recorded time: {"hour": 12, "minute": 34}
